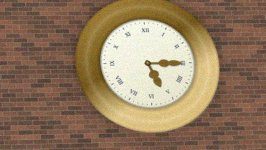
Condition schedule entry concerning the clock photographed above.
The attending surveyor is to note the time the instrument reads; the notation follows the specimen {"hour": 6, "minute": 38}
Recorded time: {"hour": 5, "minute": 15}
